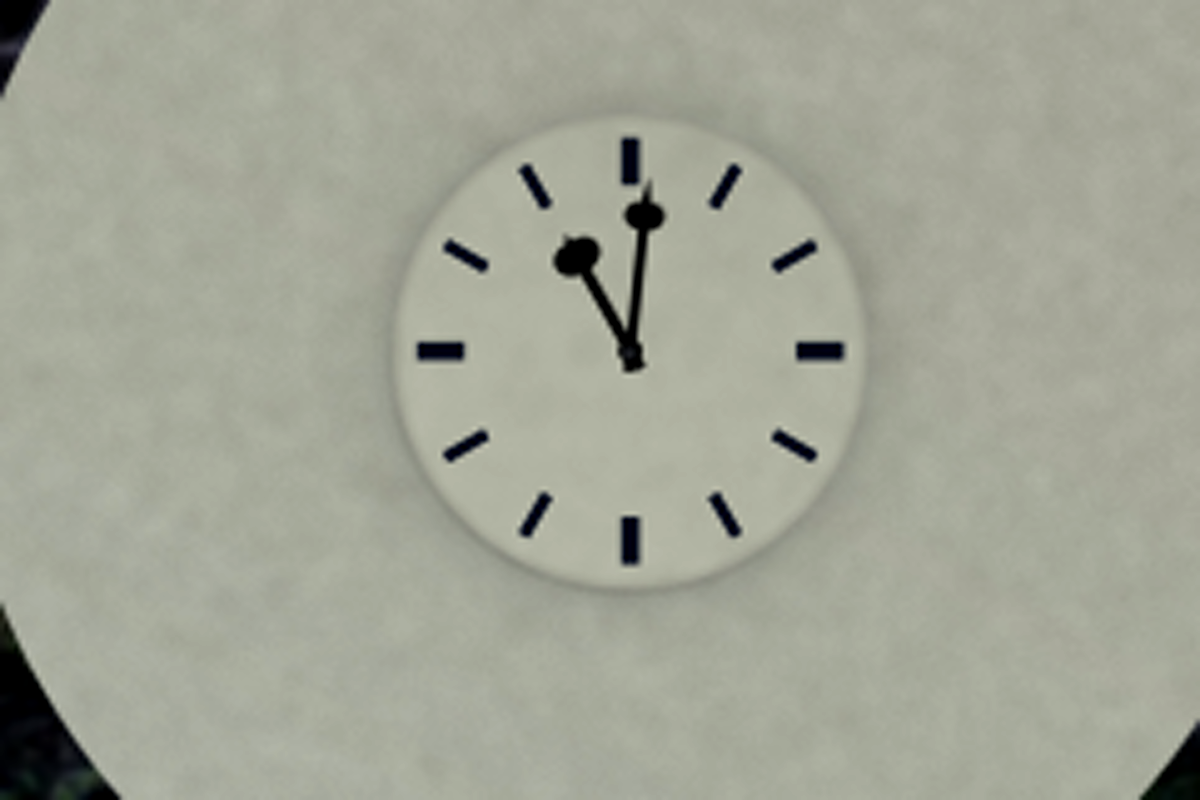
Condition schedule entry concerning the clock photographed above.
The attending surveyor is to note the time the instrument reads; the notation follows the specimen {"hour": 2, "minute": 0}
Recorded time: {"hour": 11, "minute": 1}
